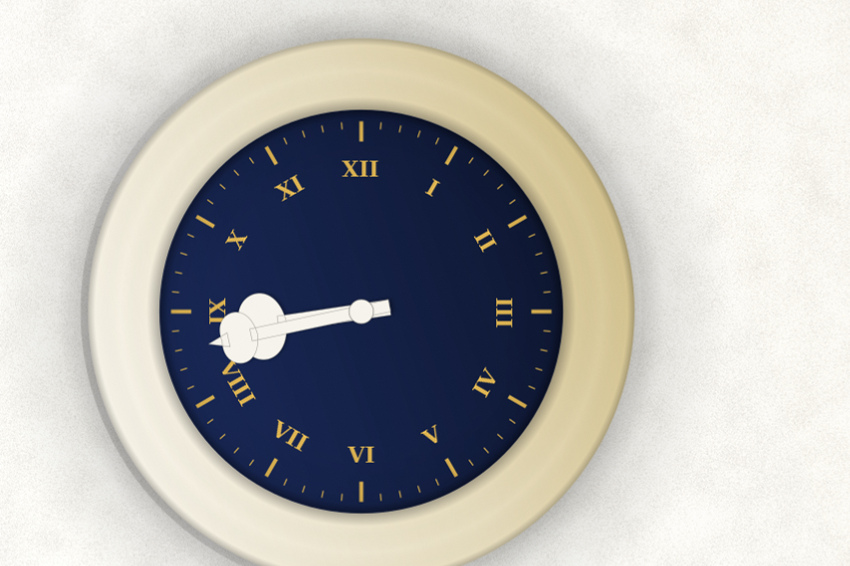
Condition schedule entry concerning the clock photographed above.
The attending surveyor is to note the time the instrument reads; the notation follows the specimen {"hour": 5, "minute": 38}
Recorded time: {"hour": 8, "minute": 43}
